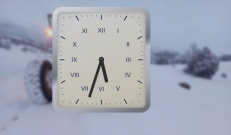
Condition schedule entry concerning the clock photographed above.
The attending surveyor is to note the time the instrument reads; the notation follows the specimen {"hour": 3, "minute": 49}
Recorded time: {"hour": 5, "minute": 33}
